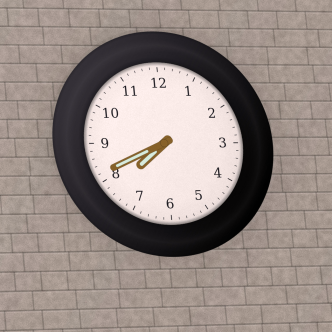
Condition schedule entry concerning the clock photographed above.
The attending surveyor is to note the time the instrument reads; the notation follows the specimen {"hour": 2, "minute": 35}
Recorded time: {"hour": 7, "minute": 41}
